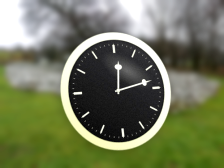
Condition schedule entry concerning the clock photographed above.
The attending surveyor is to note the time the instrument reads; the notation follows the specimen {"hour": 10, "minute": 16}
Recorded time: {"hour": 12, "minute": 13}
